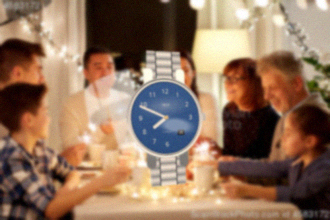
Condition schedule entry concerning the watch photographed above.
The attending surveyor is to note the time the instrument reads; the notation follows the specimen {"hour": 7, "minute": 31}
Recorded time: {"hour": 7, "minute": 49}
